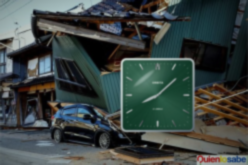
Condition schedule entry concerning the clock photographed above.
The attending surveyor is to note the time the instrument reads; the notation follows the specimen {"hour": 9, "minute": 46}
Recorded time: {"hour": 8, "minute": 8}
